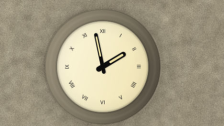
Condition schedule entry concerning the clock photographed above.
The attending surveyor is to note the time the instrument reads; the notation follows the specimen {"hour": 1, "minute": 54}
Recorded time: {"hour": 1, "minute": 58}
